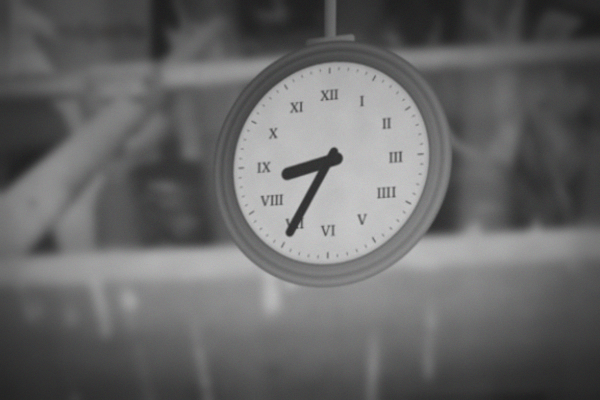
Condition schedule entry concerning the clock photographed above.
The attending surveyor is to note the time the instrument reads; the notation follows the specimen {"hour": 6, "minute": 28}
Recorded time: {"hour": 8, "minute": 35}
